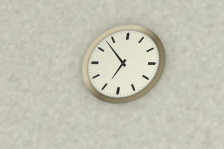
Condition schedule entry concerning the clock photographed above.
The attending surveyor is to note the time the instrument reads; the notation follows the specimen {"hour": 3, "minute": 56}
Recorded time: {"hour": 6, "minute": 53}
